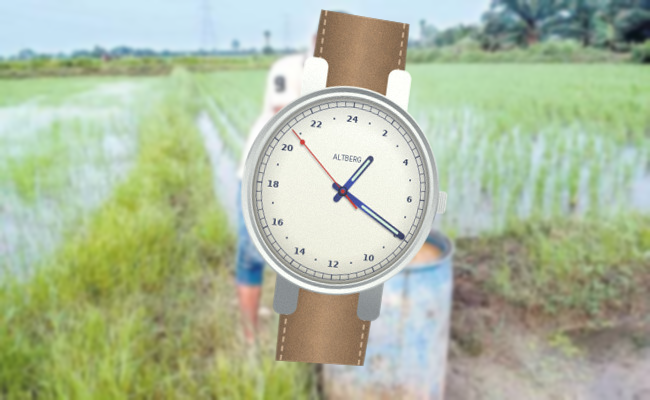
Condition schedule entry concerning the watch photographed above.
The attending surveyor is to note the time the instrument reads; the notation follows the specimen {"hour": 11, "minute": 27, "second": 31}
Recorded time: {"hour": 2, "minute": 19, "second": 52}
